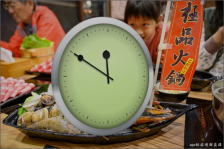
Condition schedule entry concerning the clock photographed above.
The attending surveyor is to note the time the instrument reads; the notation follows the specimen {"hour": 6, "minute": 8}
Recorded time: {"hour": 11, "minute": 50}
